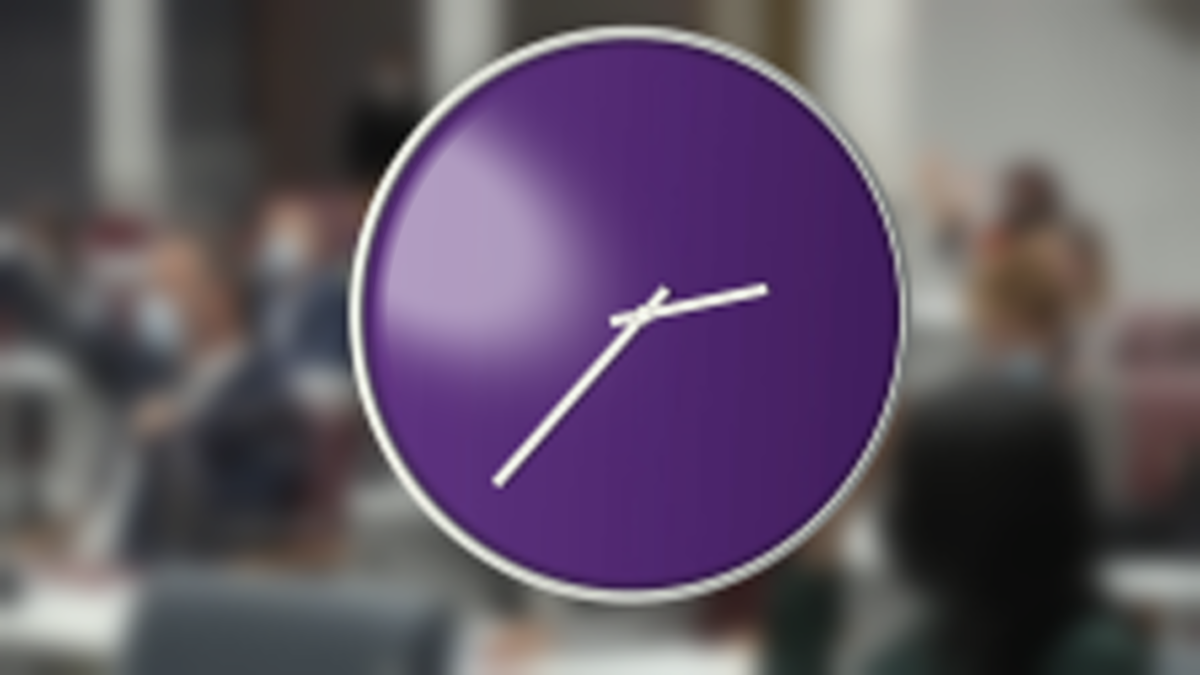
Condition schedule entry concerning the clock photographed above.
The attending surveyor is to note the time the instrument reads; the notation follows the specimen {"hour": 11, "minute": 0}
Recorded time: {"hour": 2, "minute": 37}
